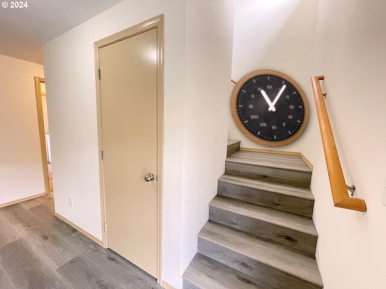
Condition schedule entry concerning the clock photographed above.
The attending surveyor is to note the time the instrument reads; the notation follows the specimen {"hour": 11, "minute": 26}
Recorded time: {"hour": 11, "minute": 6}
